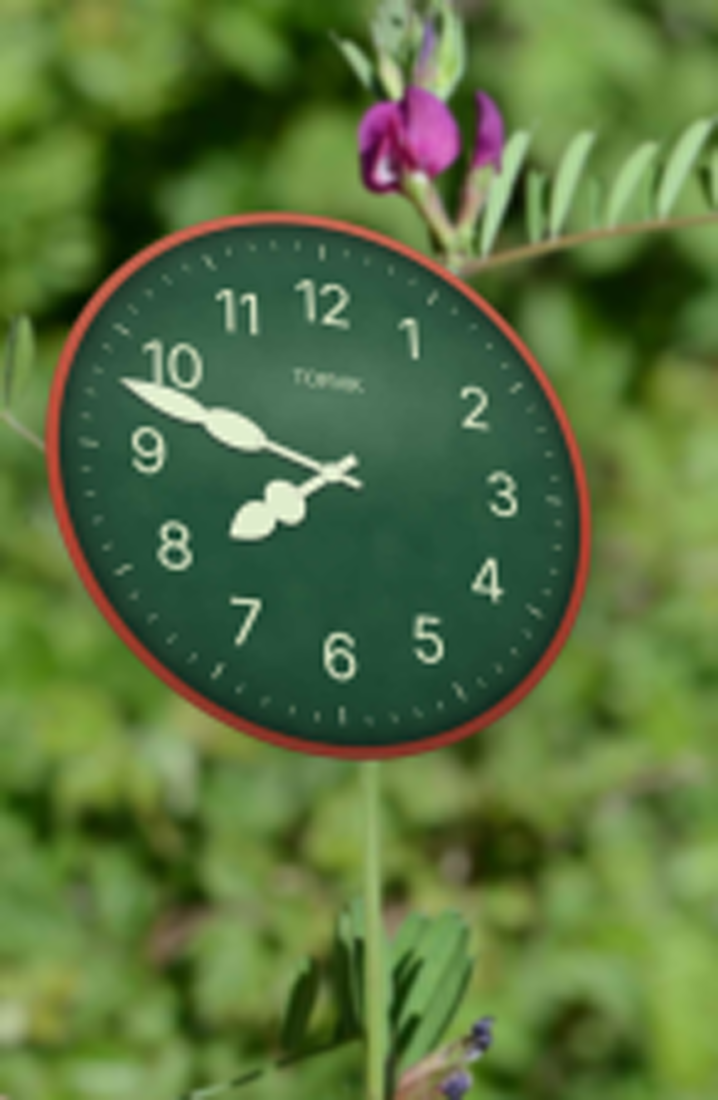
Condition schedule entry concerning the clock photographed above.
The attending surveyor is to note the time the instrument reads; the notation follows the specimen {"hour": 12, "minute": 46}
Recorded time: {"hour": 7, "minute": 48}
